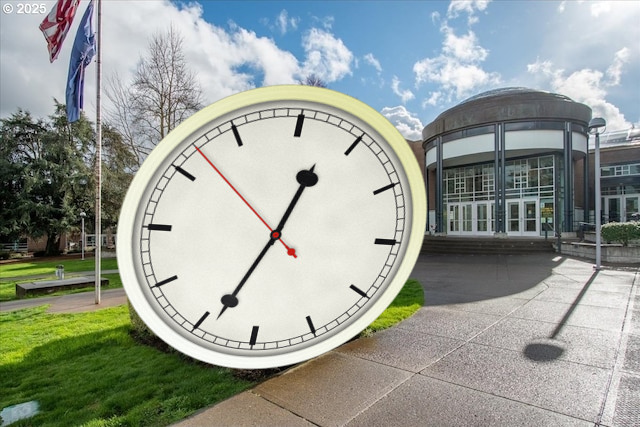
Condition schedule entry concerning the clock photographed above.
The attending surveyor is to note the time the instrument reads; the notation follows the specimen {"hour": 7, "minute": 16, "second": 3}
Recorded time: {"hour": 12, "minute": 33, "second": 52}
